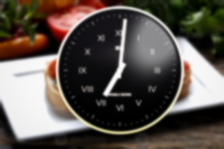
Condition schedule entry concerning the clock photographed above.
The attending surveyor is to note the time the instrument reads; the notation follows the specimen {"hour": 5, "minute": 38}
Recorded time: {"hour": 7, "minute": 1}
